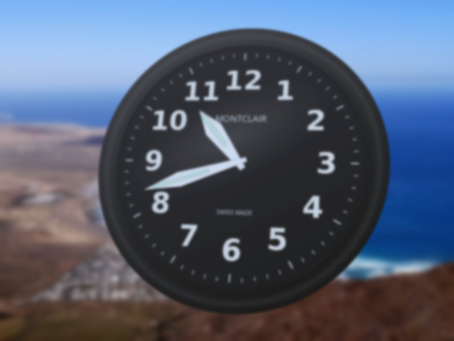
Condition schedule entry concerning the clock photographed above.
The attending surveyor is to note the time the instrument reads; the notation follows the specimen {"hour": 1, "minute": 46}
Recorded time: {"hour": 10, "minute": 42}
